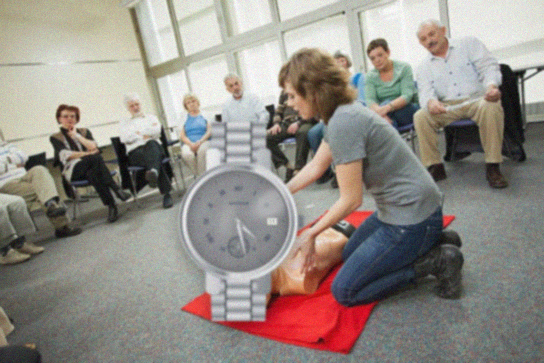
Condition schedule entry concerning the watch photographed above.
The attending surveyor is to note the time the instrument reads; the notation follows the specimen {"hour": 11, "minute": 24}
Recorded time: {"hour": 4, "minute": 28}
